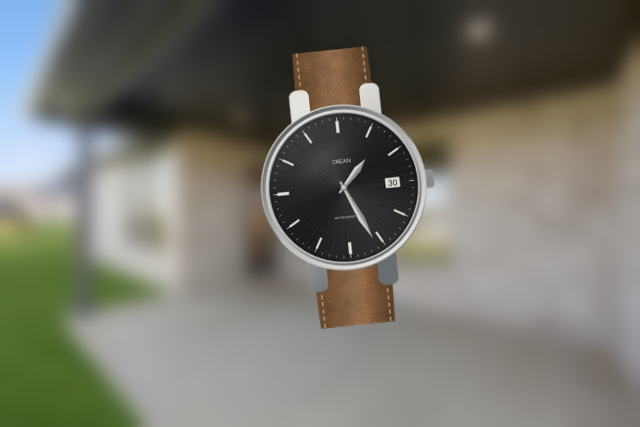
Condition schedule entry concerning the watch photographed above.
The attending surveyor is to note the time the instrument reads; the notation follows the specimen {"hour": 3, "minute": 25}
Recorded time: {"hour": 1, "minute": 26}
